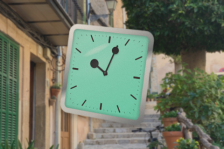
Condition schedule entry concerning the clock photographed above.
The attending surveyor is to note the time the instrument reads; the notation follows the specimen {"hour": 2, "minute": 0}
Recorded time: {"hour": 10, "minute": 3}
